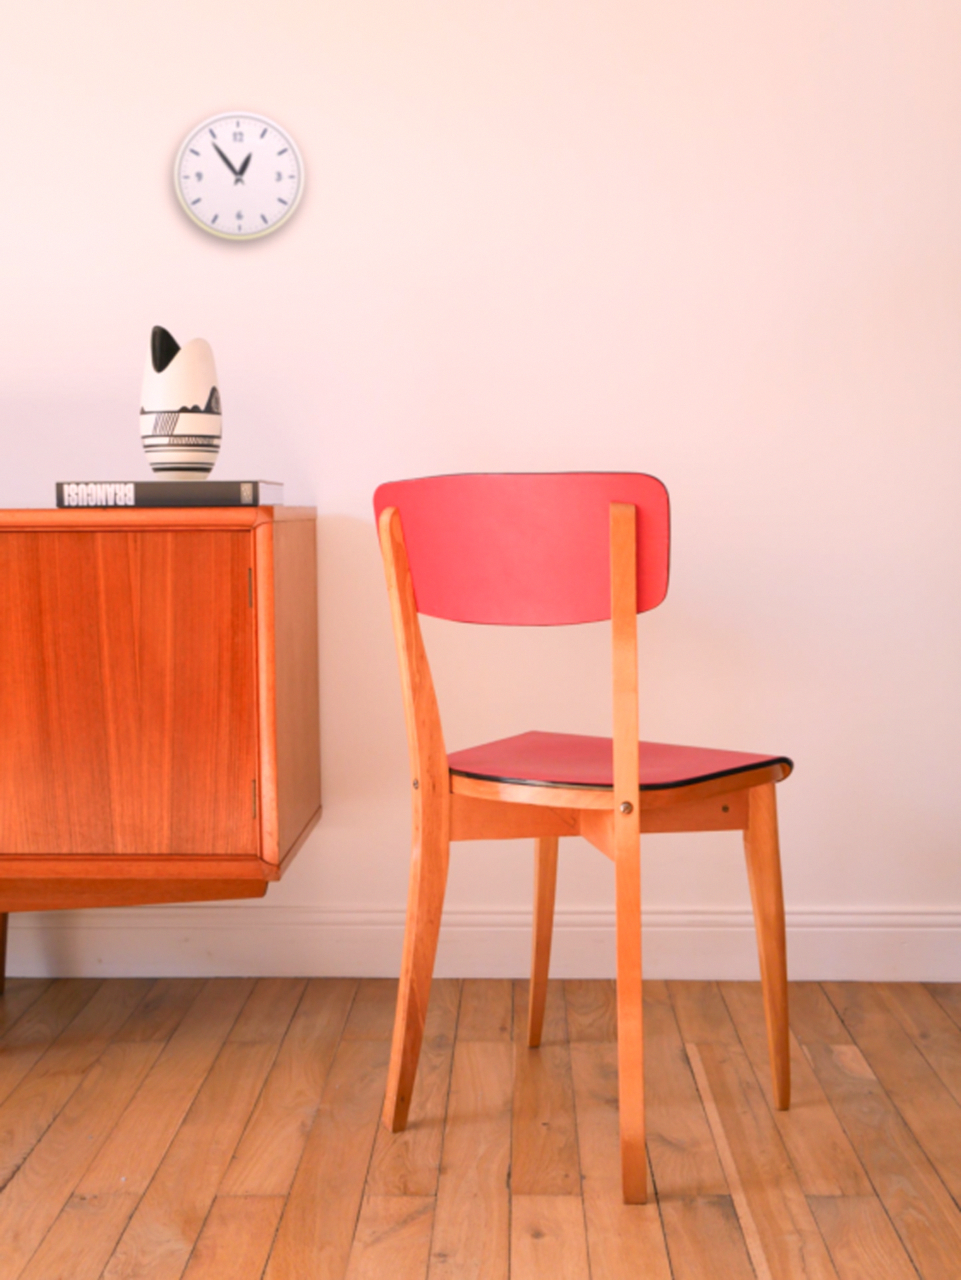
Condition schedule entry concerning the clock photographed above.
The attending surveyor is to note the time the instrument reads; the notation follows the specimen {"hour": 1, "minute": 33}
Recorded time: {"hour": 12, "minute": 54}
